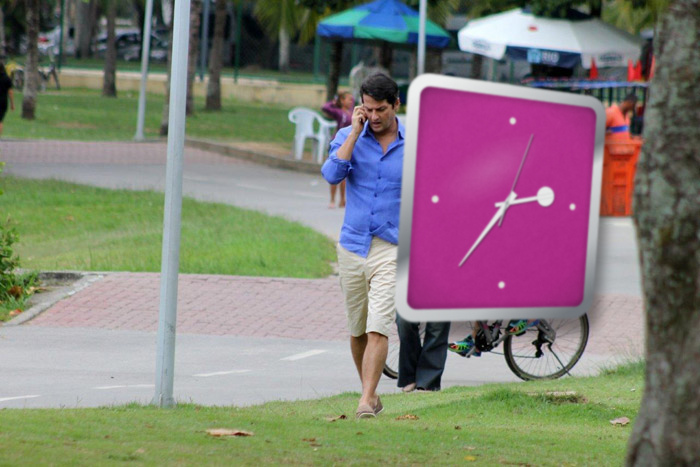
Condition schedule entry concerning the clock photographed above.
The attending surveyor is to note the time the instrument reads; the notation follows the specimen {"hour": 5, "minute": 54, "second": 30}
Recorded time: {"hour": 2, "minute": 36, "second": 3}
